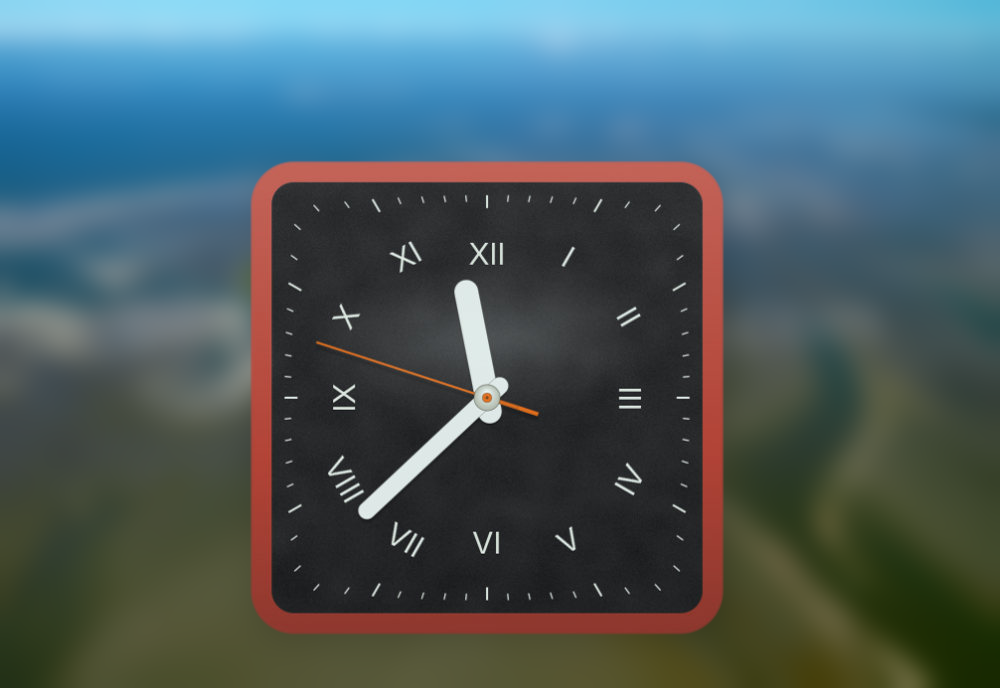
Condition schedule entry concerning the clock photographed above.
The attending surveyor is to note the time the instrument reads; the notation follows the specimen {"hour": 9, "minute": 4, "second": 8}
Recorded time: {"hour": 11, "minute": 37, "second": 48}
